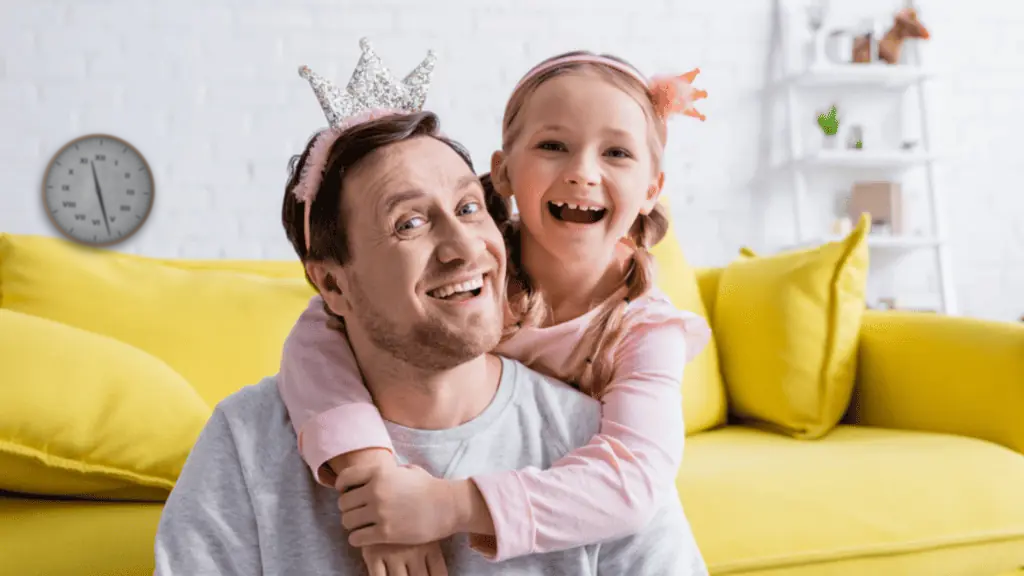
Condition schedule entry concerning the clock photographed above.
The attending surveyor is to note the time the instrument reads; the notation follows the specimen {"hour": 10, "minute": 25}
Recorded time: {"hour": 11, "minute": 27}
